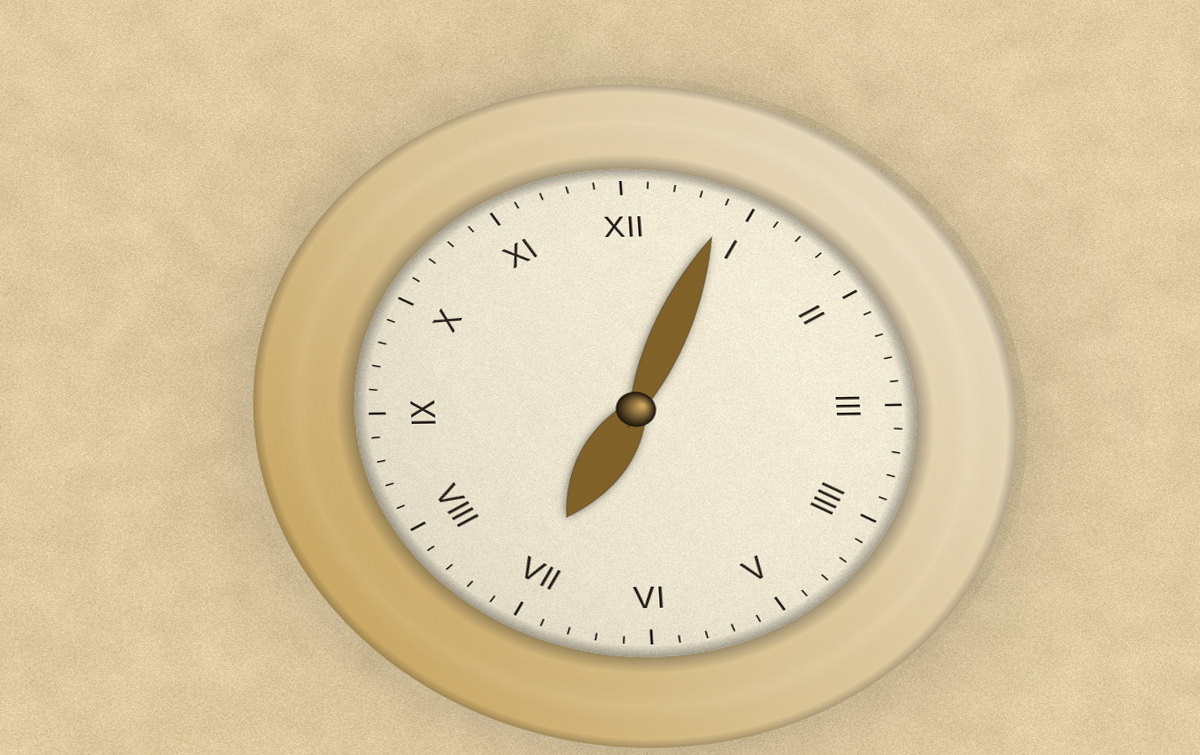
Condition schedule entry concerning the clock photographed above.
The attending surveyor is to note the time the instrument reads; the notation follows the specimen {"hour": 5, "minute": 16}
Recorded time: {"hour": 7, "minute": 4}
